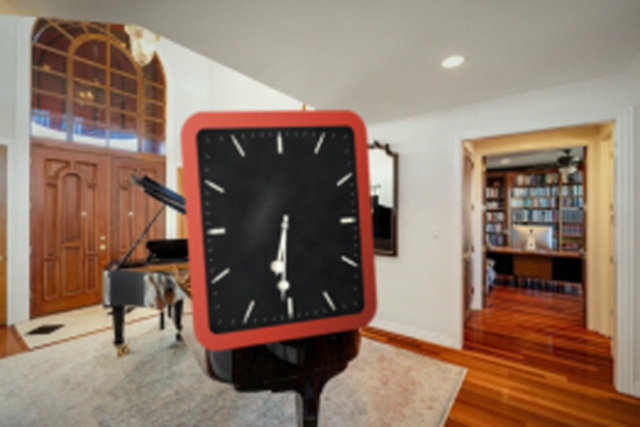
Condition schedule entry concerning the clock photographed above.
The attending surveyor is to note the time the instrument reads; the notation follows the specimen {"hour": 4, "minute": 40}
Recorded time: {"hour": 6, "minute": 31}
